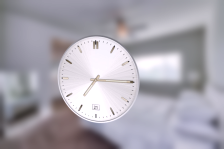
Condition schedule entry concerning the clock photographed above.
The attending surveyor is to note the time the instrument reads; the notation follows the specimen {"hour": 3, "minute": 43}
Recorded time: {"hour": 7, "minute": 15}
